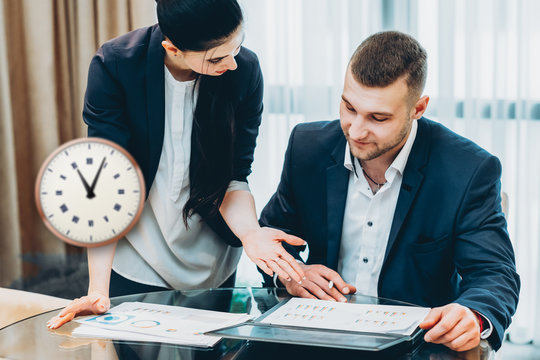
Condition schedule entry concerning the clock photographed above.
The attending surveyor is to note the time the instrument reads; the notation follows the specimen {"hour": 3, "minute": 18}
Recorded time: {"hour": 11, "minute": 4}
